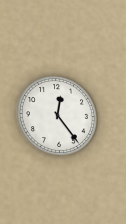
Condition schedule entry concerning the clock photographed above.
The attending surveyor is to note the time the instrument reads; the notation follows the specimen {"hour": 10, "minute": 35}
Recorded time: {"hour": 12, "minute": 24}
